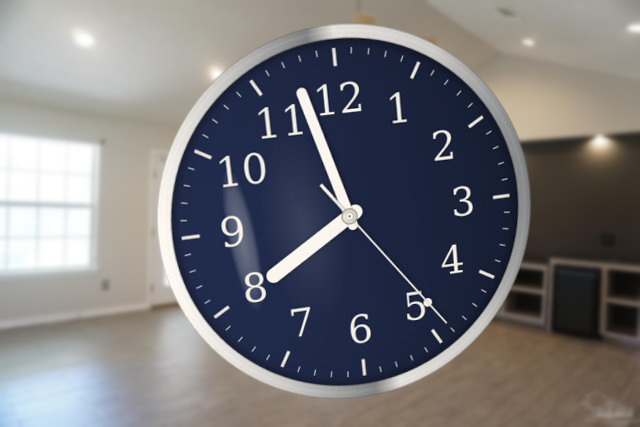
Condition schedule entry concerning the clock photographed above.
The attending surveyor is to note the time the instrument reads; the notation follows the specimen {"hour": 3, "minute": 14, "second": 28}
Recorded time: {"hour": 7, "minute": 57, "second": 24}
